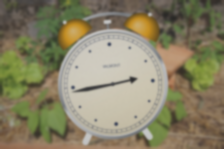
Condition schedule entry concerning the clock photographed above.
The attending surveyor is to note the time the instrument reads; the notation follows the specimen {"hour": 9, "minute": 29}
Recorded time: {"hour": 2, "minute": 44}
